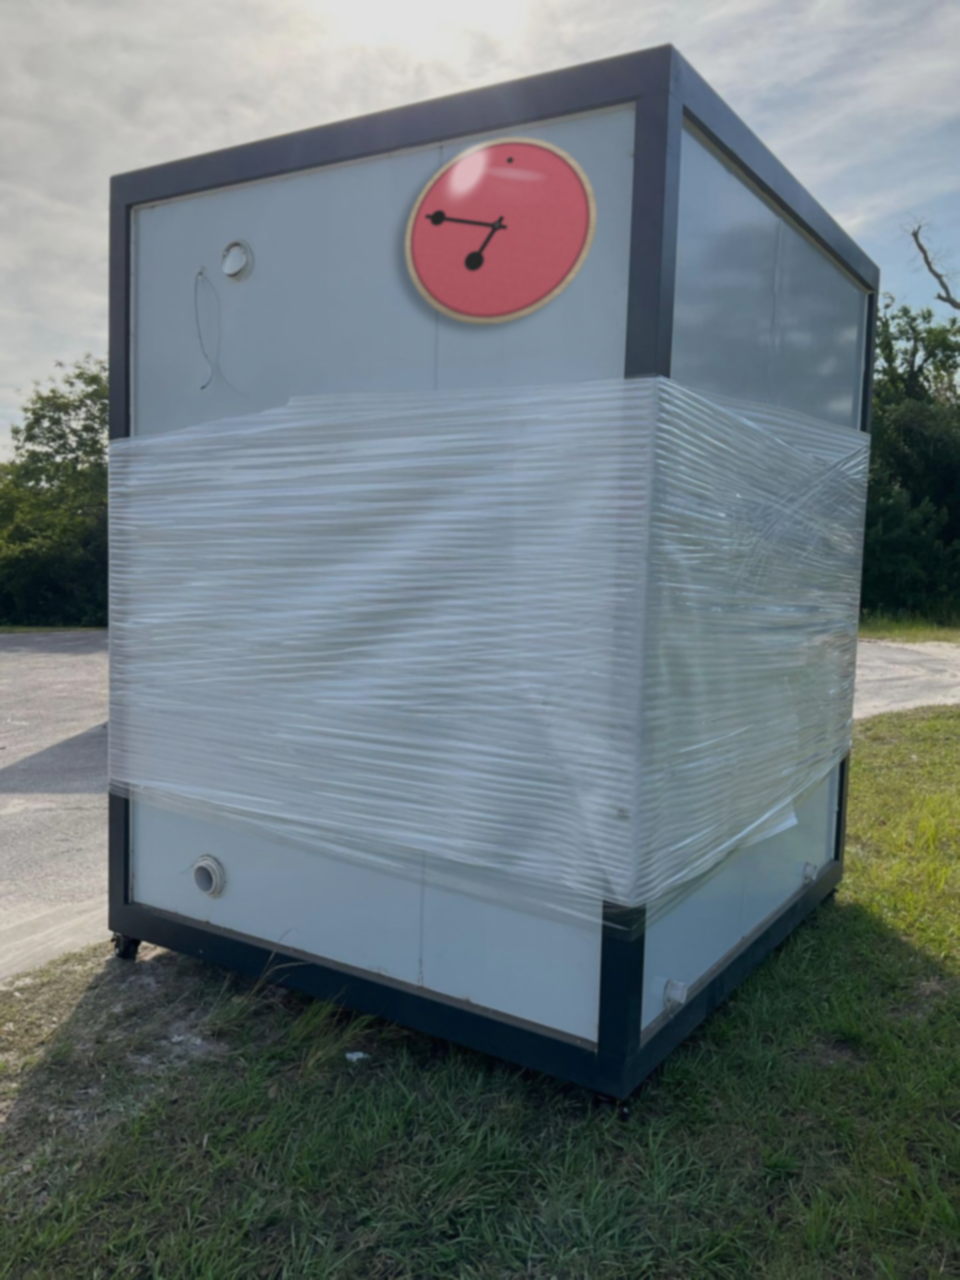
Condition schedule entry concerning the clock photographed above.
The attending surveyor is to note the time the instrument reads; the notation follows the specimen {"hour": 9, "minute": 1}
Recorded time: {"hour": 6, "minute": 46}
